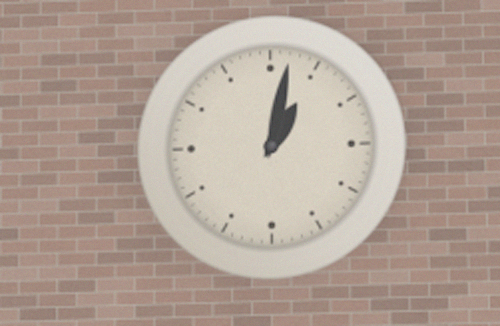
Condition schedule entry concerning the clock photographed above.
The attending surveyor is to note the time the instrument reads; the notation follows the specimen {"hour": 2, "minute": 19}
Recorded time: {"hour": 1, "minute": 2}
